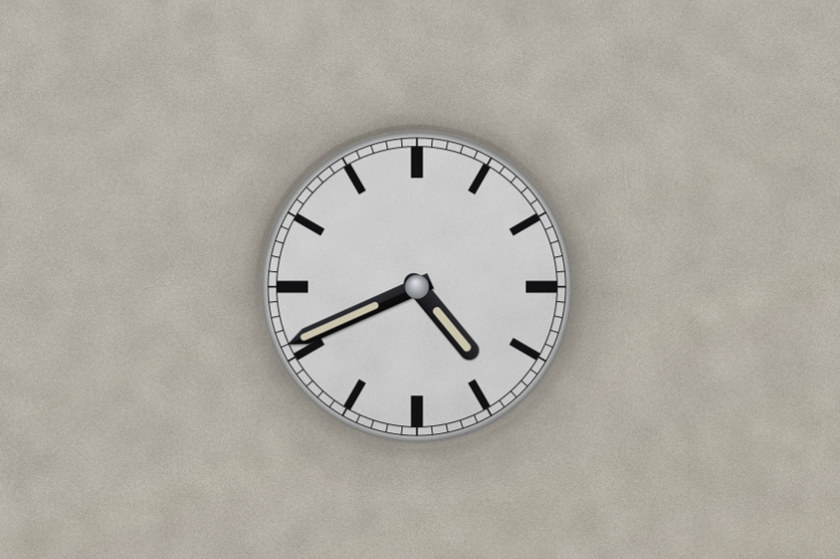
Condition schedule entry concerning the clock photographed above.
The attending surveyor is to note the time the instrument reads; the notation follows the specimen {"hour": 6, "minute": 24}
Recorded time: {"hour": 4, "minute": 41}
